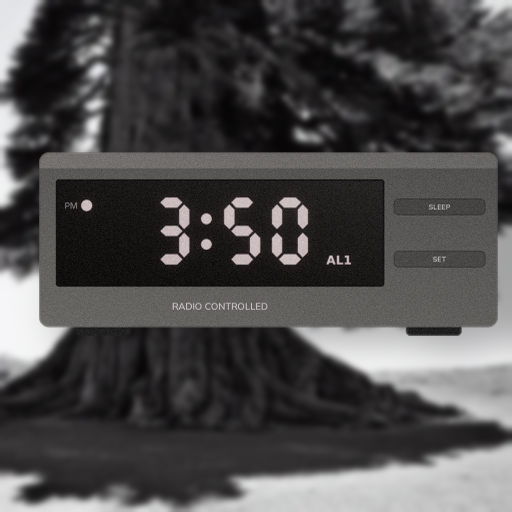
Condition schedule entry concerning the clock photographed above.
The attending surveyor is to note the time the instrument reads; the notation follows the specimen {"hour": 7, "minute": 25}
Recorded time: {"hour": 3, "minute": 50}
